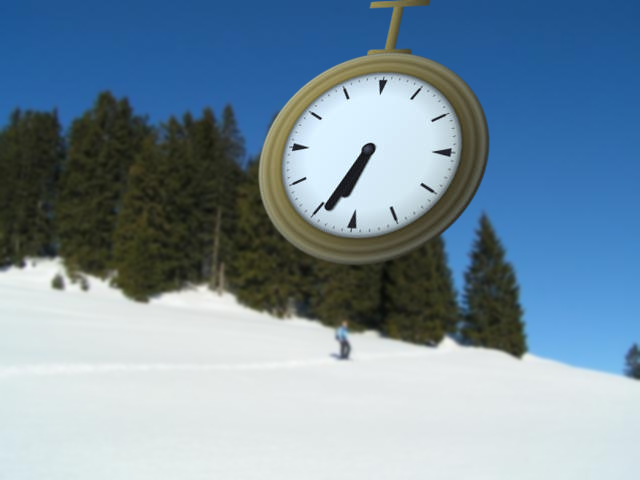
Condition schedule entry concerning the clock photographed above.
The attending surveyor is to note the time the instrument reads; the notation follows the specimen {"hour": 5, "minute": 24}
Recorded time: {"hour": 6, "minute": 34}
